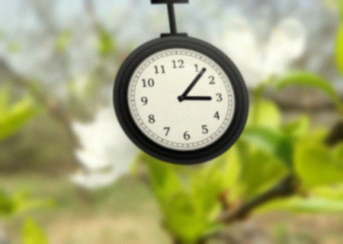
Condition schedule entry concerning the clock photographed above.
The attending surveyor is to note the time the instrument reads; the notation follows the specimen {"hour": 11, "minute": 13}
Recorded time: {"hour": 3, "minute": 7}
